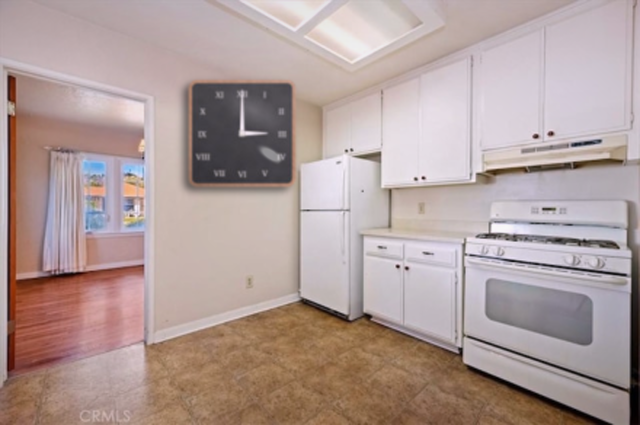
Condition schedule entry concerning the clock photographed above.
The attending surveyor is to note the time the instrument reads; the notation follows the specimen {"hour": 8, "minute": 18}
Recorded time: {"hour": 3, "minute": 0}
